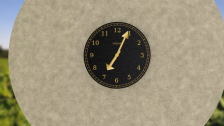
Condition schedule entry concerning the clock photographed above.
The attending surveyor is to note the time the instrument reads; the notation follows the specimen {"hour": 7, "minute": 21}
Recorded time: {"hour": 7, "minute": 4}
